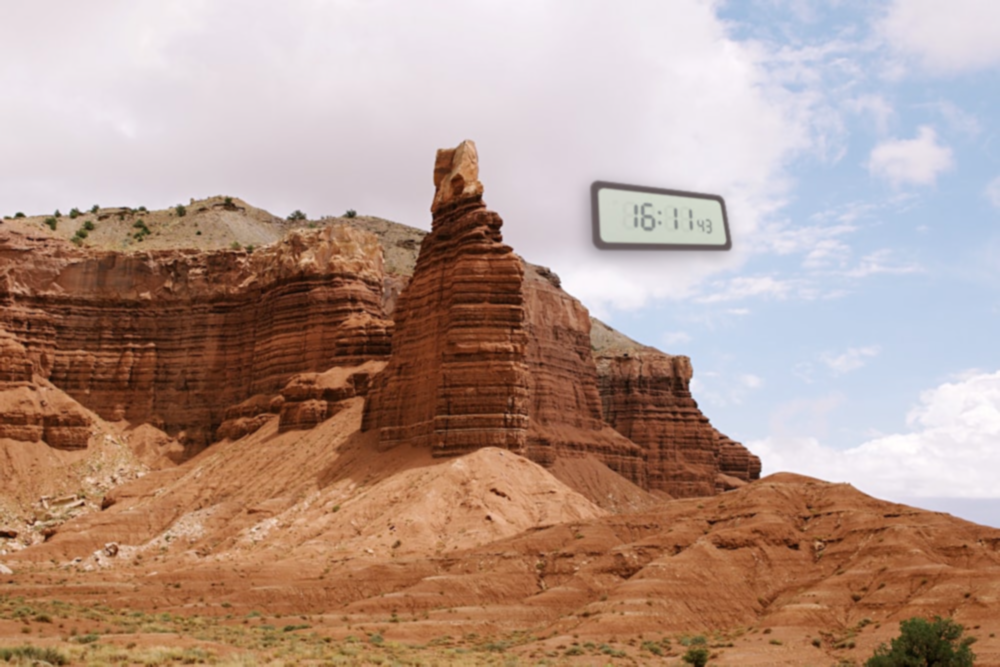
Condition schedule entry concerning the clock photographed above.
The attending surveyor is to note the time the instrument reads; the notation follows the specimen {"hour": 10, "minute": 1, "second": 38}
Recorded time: {"hour": 16, "minute": 11, "second": 43}
